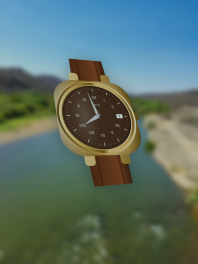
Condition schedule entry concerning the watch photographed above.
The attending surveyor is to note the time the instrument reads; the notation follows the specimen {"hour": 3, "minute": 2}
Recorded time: {"hour": 7, "minute": 58}
